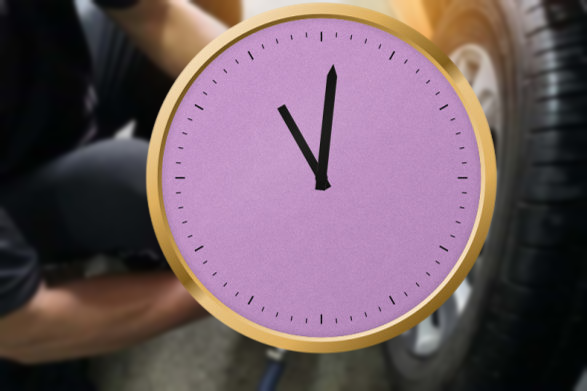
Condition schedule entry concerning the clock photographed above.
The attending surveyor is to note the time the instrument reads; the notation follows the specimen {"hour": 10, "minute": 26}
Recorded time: {"hour": 11, "minute": 1}
